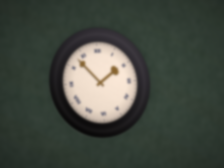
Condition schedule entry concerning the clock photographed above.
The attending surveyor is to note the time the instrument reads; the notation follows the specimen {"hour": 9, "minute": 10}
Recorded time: {"hour": 1, "minute": 53}
